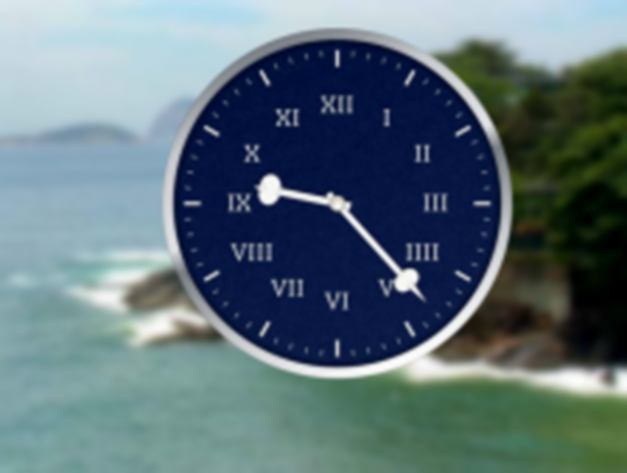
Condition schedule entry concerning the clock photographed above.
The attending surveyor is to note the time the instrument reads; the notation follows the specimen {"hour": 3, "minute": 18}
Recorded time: {"hour": 9, "minute": 23}
